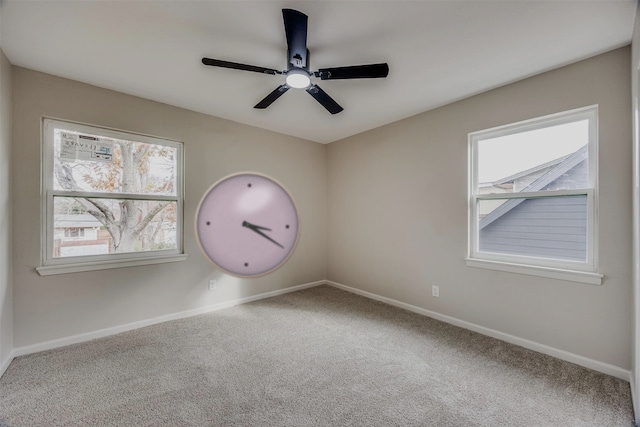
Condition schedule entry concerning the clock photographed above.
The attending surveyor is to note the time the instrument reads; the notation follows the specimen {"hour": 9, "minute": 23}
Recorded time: {"hour": 3, "minute": 20}
